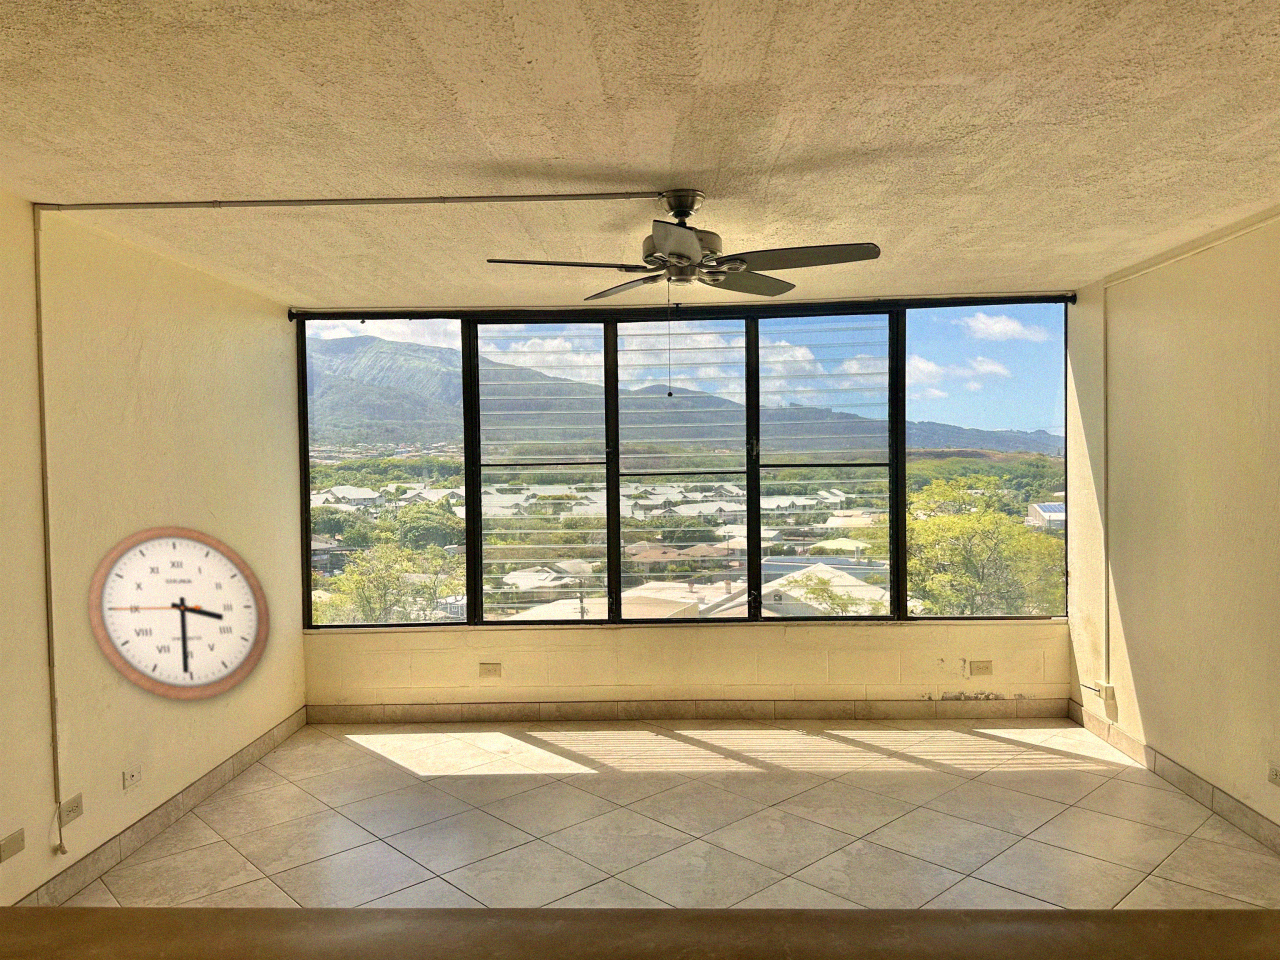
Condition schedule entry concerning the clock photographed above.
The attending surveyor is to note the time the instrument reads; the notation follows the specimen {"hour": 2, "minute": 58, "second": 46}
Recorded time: {"hour": 3, "minute": 30, "second": 45}
